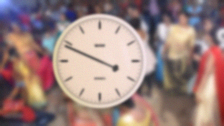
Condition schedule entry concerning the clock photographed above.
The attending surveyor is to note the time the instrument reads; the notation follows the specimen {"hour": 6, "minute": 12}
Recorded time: {"hour": 3, "minute": 49}
